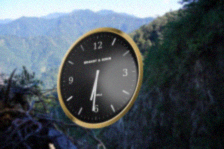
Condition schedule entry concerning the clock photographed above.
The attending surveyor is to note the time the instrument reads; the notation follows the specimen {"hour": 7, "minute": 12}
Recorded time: {"hour": 6, "minute": 31}
